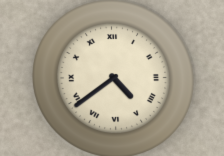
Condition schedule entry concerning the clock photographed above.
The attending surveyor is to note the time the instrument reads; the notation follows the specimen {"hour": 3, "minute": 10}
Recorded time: {"hour": 4, "minute": 39}
